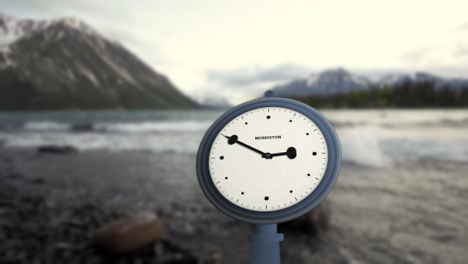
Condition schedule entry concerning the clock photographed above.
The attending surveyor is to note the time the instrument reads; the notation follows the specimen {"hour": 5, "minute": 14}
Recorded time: {"hour": 2, "minute": 50}
